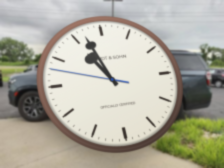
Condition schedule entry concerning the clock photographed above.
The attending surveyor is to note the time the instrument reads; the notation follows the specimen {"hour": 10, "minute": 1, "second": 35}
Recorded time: {"hour": 10, "minute": 56, "second": 48}
